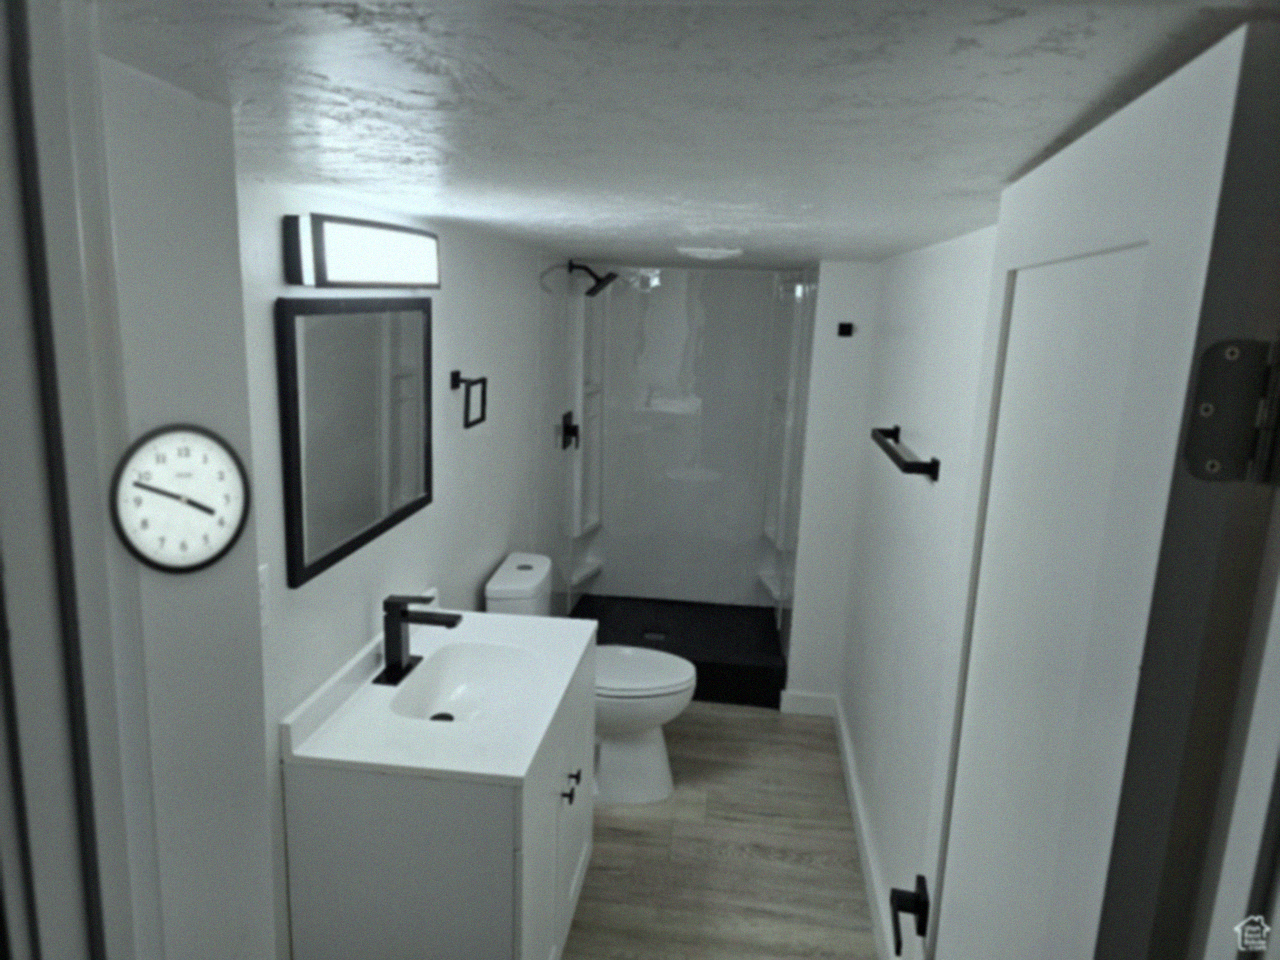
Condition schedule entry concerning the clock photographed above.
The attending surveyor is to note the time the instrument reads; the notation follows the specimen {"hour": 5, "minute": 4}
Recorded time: {"hour": 3, "minute": 48}
